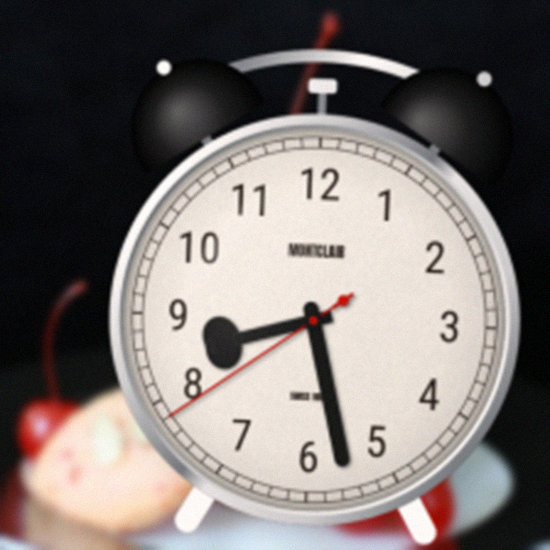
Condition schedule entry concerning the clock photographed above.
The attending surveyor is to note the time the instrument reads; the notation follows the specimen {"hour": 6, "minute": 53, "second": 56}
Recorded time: {"hour": 8, "minute": 27, "second": 39}
